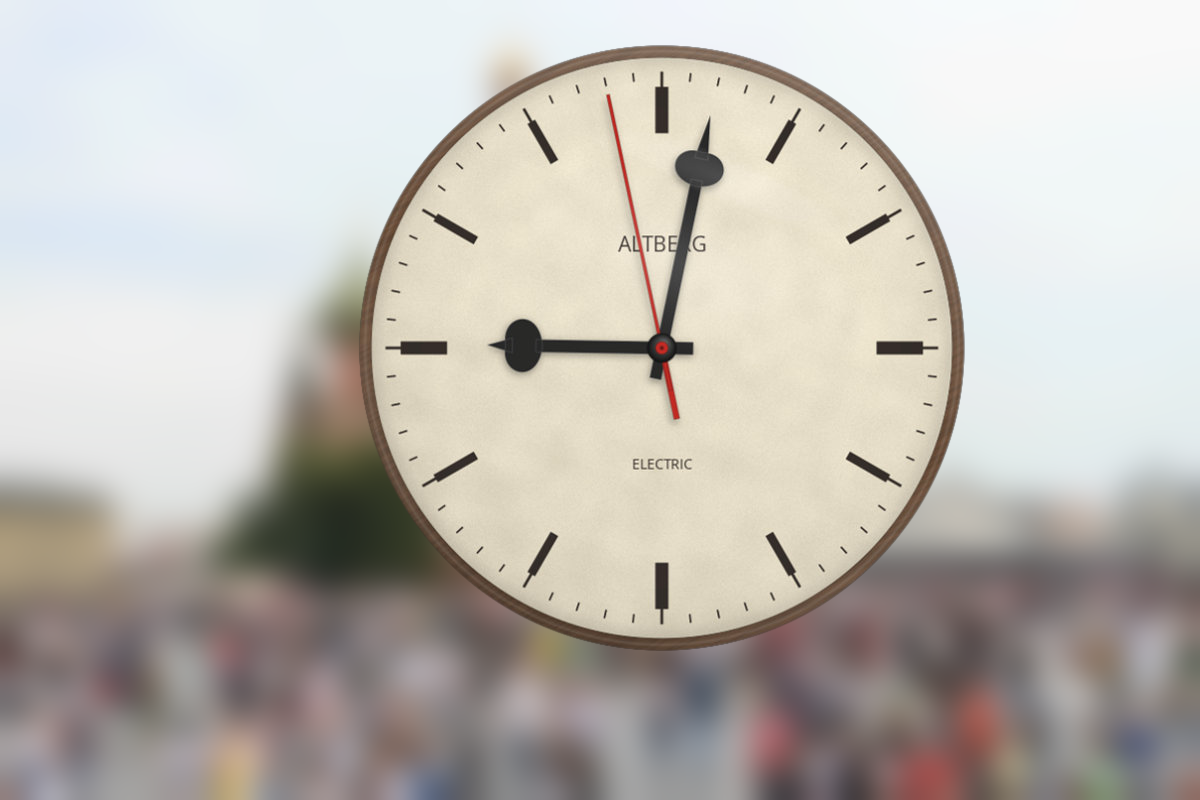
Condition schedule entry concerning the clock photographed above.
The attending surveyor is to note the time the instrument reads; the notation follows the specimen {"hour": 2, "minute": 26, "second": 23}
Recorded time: {"hour": 9, "minute": 1, "second": 58}
